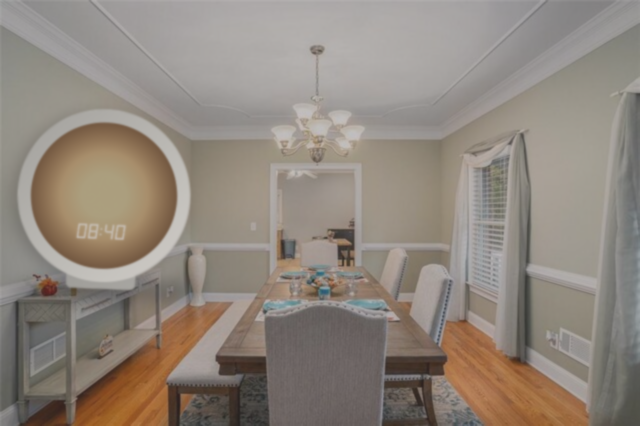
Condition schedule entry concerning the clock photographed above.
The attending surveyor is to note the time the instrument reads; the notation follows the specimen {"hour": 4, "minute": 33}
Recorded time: {"hour": 8, "minute": 40}
